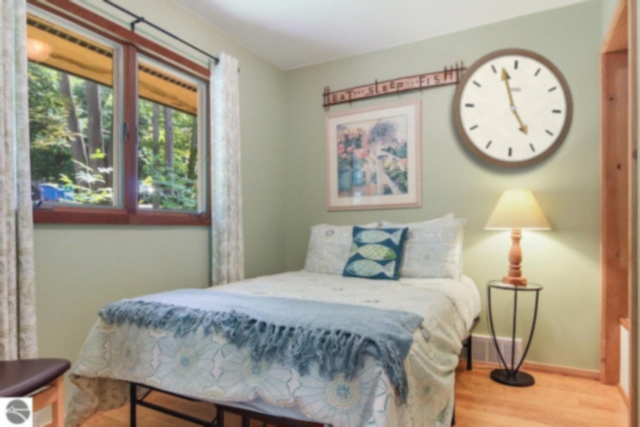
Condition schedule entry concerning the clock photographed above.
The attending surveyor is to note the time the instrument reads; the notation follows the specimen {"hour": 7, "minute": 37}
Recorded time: {"hour": 4, "minute": 57}
